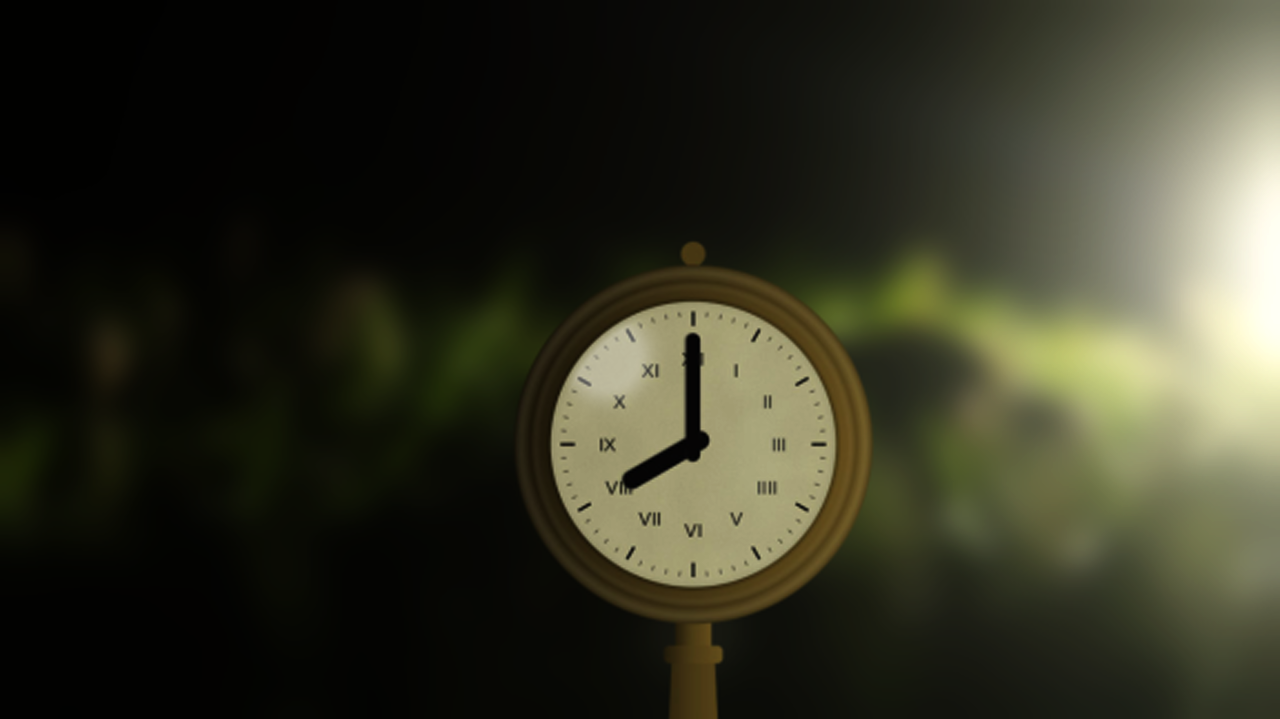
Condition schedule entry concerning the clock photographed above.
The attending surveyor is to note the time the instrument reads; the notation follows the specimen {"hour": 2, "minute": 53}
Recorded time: {"hour": 8, "minute": 0}
